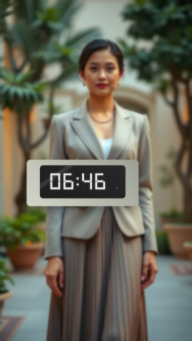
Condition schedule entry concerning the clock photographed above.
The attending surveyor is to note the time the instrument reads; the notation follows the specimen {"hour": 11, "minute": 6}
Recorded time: {"hour": 6, "minute": 46}
